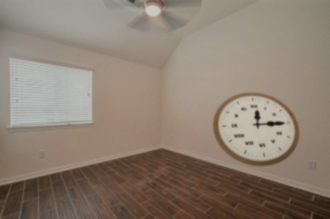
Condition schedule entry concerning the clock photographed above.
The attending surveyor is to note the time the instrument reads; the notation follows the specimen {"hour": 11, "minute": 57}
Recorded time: {"hour": 12, "minute": 15}
